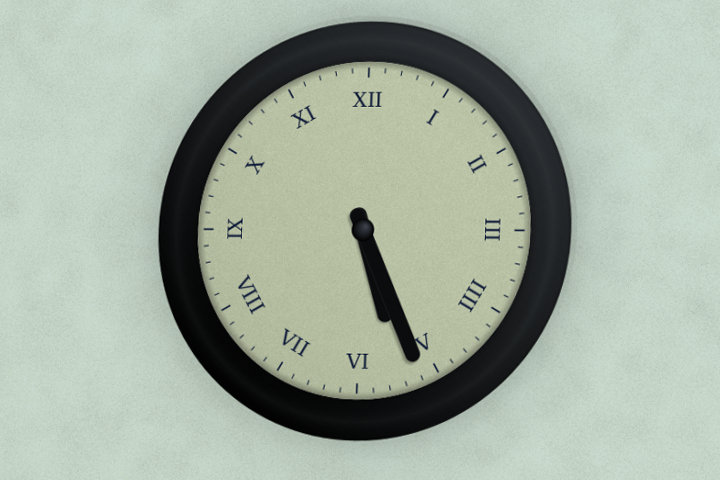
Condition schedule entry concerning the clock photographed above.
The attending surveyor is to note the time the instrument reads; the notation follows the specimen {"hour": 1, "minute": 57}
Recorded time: {"hour": 5, "minute": 26}
